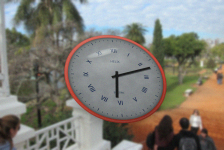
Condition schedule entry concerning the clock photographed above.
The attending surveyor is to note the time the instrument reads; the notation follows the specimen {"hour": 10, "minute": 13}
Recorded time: {"hour": 6, "minute": 12}
